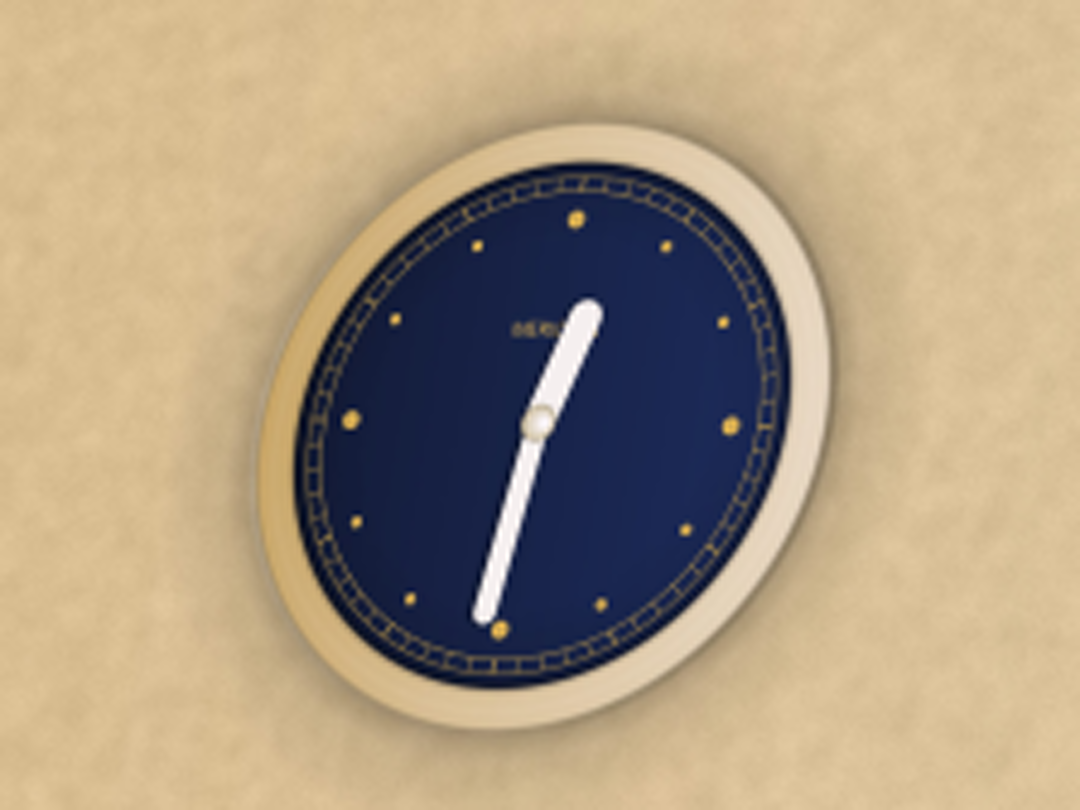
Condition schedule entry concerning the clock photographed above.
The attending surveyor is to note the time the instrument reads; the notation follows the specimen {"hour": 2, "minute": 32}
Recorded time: {"hour": 12, "minute": 31}
